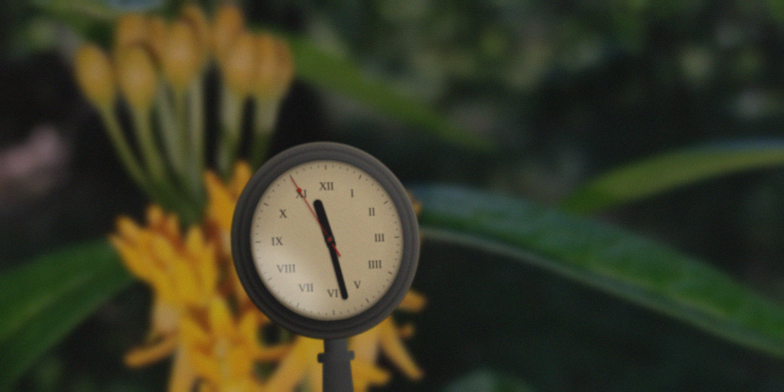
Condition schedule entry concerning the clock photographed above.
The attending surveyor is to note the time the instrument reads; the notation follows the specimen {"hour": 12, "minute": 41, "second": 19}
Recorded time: {"hour": 11, "minute": 27, "second": 55}
